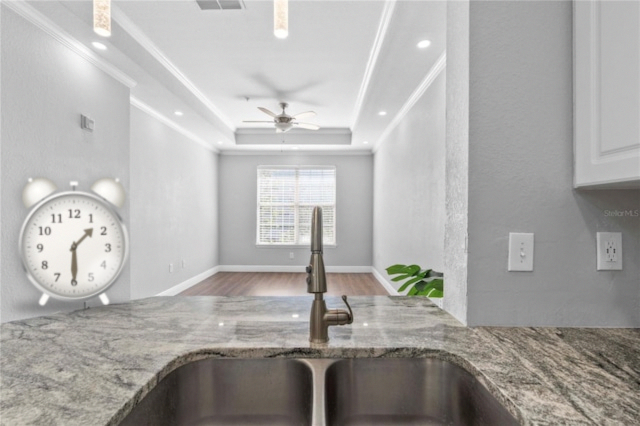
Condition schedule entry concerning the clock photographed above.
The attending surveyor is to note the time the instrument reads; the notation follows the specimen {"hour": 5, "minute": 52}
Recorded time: {"hour": 1, "minute": 30}
